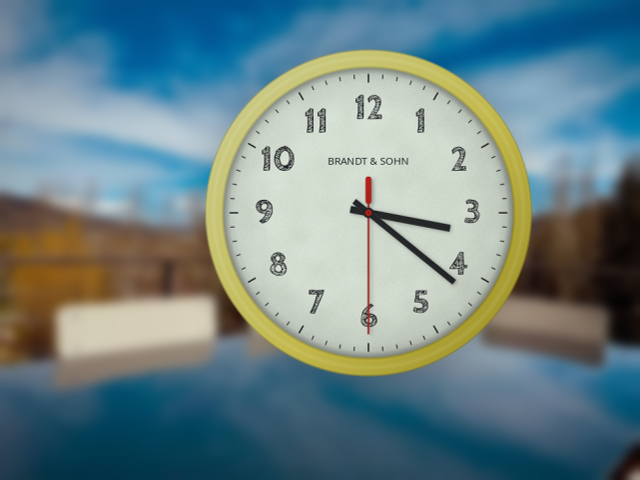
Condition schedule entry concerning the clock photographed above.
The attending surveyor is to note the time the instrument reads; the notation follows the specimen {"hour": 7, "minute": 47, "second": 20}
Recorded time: {"hour": 3, "minute": 21, "second": 30}
